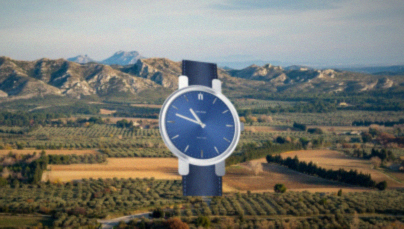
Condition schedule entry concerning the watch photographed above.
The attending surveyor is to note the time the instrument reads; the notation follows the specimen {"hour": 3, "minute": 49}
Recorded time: {"hour": 10, "minute": 48}
